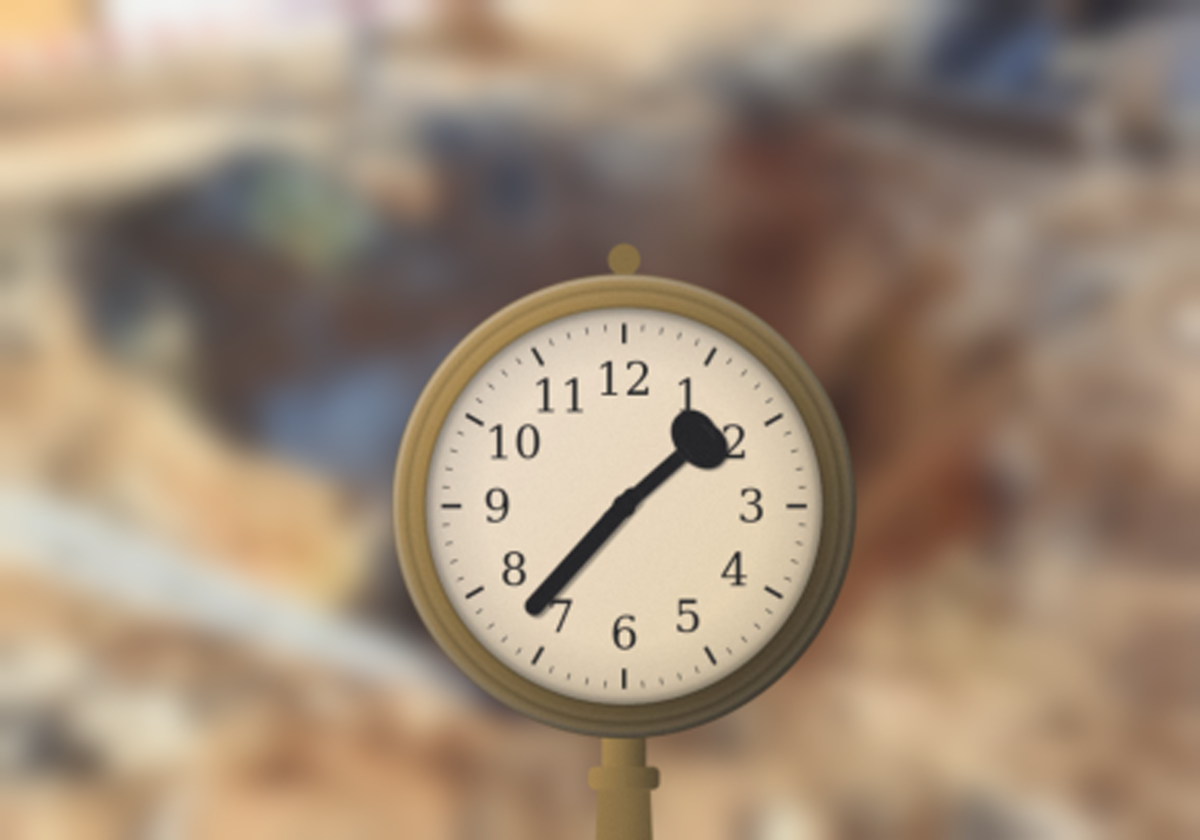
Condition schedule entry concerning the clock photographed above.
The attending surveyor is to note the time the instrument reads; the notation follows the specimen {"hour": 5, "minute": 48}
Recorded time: {"hour": 1, "minute": 37}
